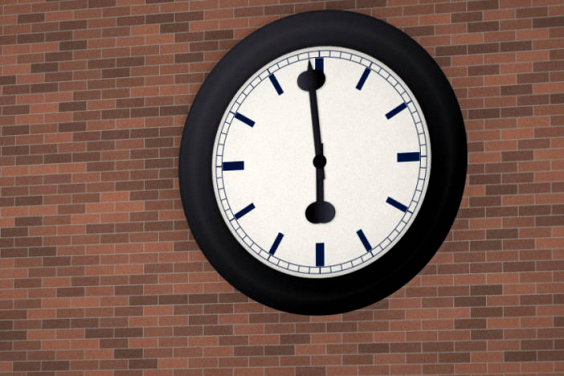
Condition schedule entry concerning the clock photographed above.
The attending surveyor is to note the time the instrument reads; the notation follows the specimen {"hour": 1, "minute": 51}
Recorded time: {"hour": 5, "minute": 59}
